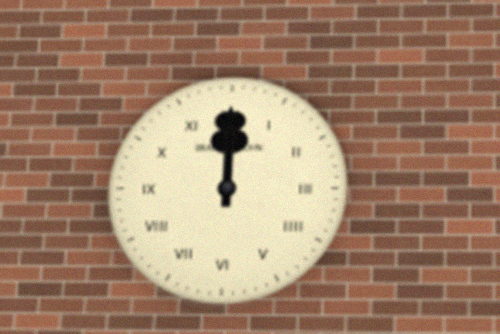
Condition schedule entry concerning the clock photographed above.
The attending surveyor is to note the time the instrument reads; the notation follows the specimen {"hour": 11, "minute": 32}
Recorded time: {"hour": 12, "minute": 0}
